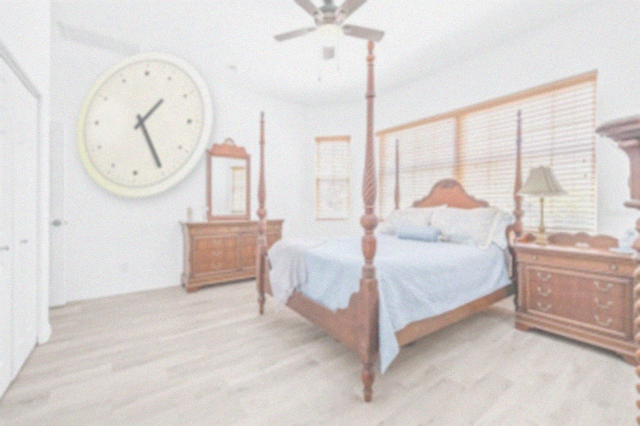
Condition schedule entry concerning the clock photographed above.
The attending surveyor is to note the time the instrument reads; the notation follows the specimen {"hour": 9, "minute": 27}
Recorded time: {"hour": 1, "minute": 25}
